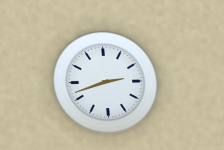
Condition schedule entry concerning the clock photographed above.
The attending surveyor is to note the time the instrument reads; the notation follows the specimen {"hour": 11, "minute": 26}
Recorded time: {"hour": 2, "minute": 42}
